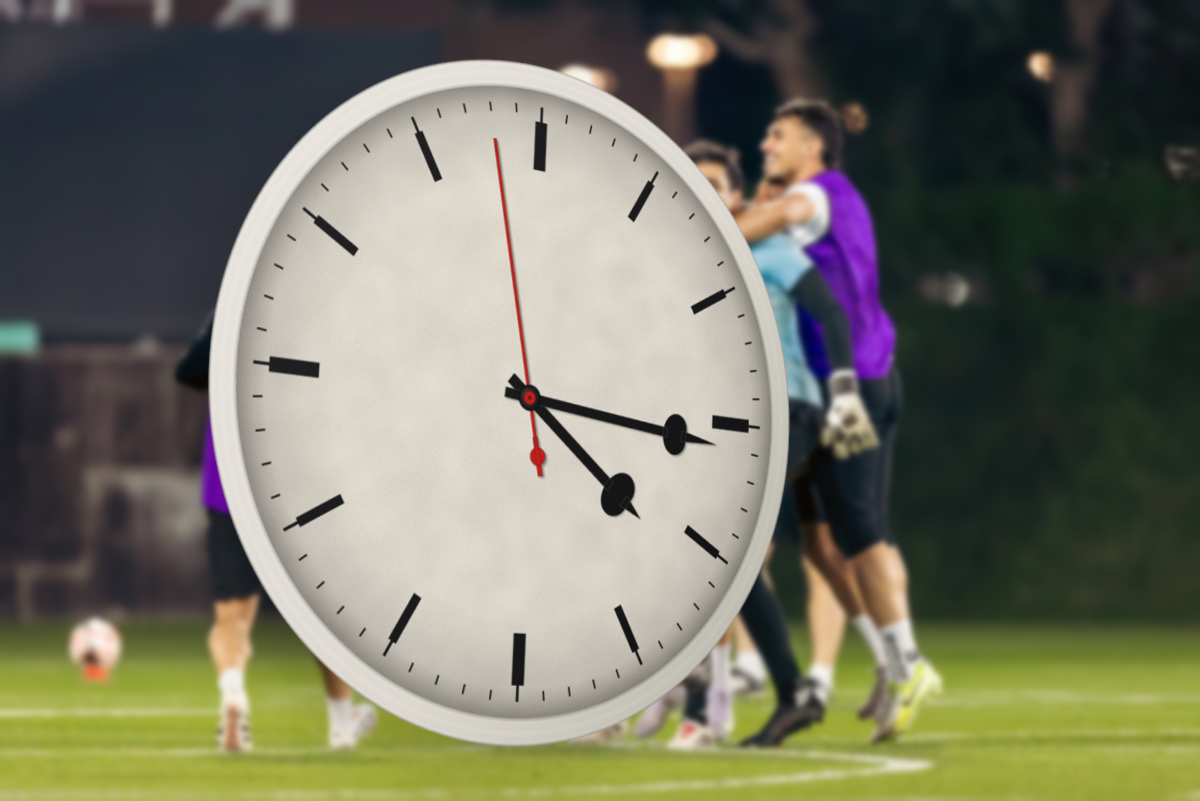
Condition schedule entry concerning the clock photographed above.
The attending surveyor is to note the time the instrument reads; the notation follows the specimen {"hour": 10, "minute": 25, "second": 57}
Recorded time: {"hour": 4, "minute": 15, "second": 58}
